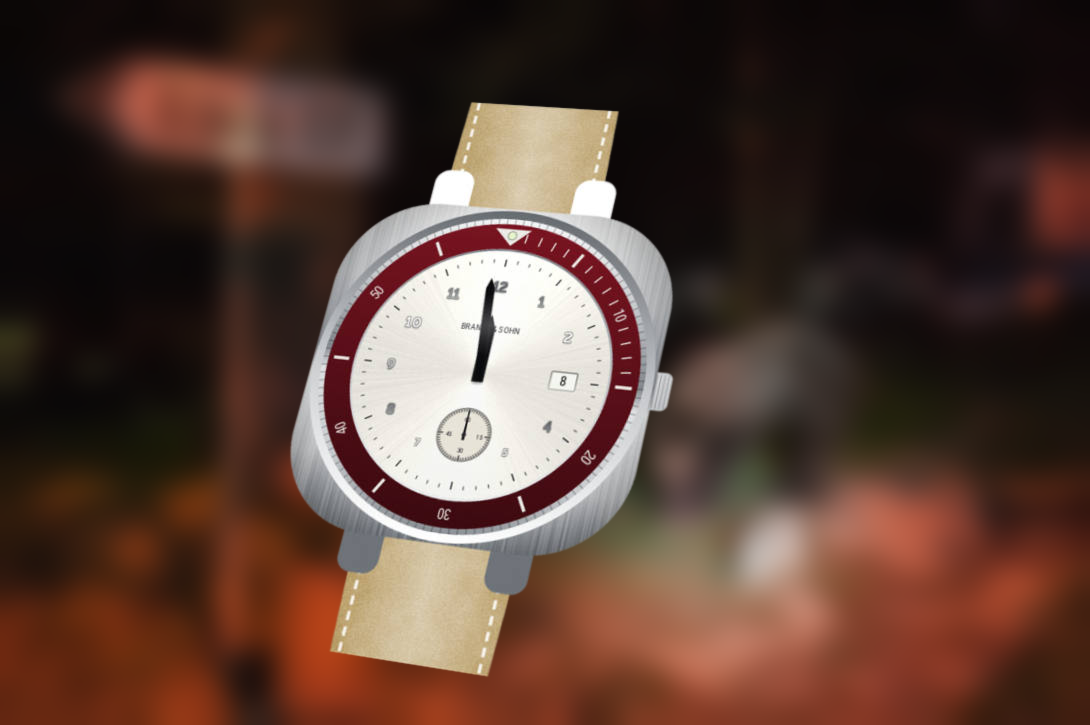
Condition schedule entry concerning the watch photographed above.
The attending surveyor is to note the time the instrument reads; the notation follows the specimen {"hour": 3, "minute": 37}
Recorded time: {"hour": 11, "minute": 59}
